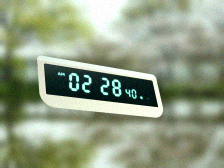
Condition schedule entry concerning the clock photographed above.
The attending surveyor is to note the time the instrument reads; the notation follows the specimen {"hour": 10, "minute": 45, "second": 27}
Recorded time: {"hour": 2, "minute": 28, "second": 40}
